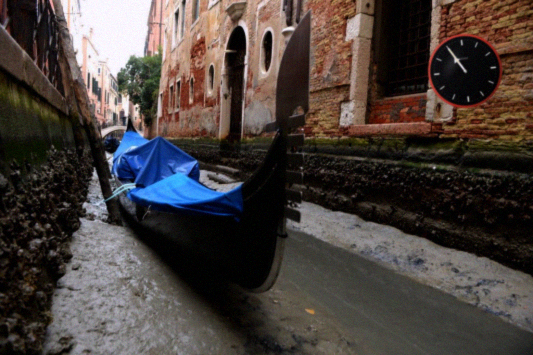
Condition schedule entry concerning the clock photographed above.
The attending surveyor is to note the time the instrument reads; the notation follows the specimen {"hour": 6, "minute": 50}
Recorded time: {"hour": 10, "minute": 55}
